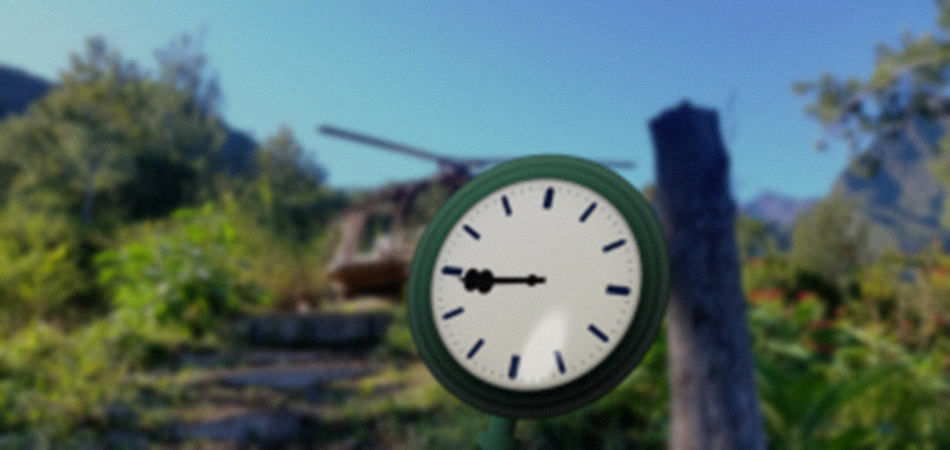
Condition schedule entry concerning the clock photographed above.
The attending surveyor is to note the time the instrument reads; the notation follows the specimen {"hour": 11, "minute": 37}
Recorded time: {"hour": 8, "minute": 44}
